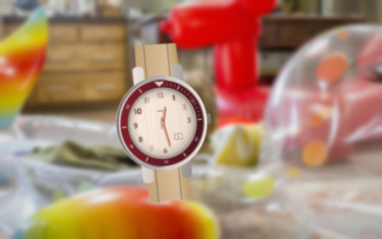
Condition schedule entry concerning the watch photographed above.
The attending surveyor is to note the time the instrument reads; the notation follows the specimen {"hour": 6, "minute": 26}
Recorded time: {"hour": 12, "minute": 28}
